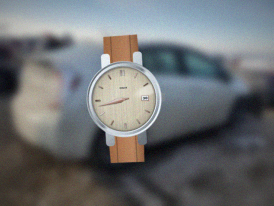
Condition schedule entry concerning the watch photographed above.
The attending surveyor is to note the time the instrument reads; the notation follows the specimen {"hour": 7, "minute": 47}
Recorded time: {"hour": 8, "minute": 43}
